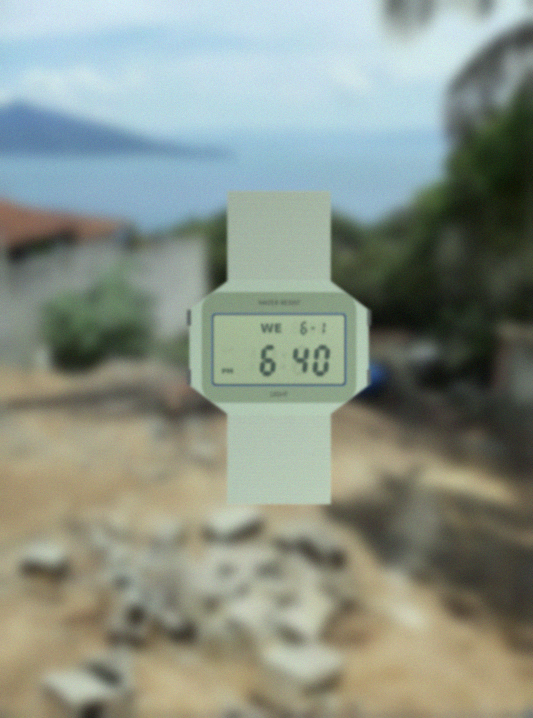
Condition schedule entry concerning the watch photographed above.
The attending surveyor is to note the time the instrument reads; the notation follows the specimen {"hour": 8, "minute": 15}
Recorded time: {"hour": 6, "minute": 40}
